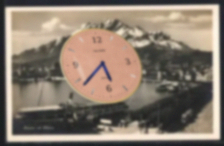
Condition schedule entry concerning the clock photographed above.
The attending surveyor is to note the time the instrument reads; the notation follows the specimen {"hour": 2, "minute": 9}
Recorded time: {"hour": 5, "minute": 38}
